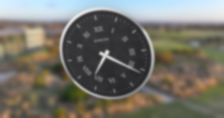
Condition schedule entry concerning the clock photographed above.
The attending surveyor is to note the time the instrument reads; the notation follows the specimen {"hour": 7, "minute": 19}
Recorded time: {"hour": 7, "minute": 21}
